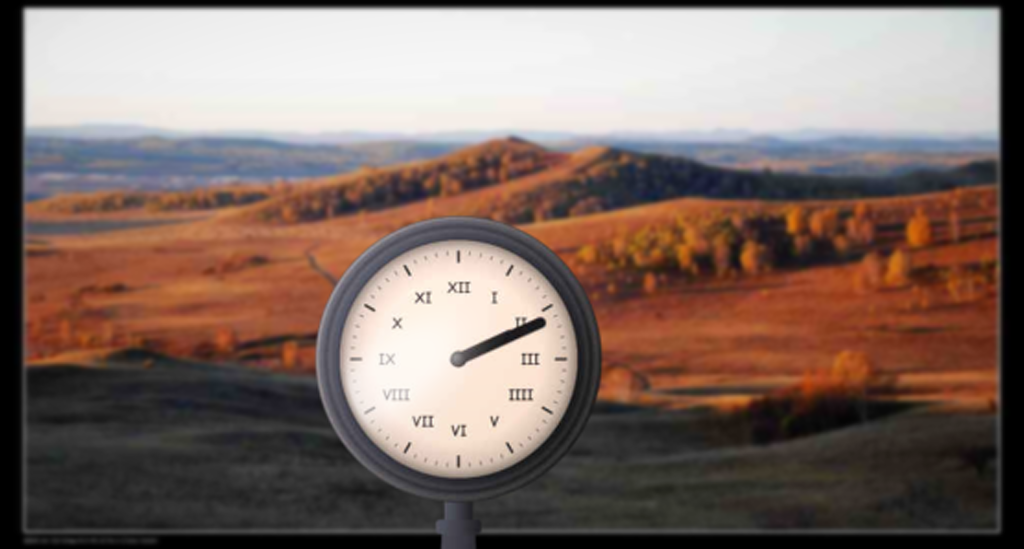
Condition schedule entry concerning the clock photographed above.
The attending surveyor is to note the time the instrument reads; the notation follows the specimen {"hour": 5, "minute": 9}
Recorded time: {"hour": 2, "minute": 11}
